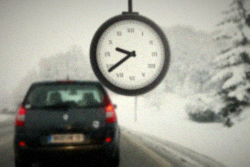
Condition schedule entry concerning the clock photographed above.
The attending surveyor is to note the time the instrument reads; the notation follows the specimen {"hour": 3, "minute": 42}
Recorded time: {"hour": 9, "minute": 39}
